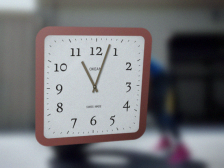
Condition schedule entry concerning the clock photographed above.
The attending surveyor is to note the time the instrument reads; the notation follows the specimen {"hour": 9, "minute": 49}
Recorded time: {"hour": 11, "minute": 3}
